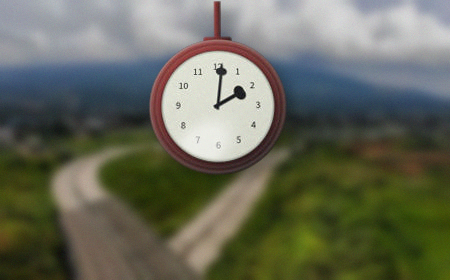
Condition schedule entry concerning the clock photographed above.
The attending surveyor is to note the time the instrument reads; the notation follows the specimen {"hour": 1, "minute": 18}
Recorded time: {"hour": 2, "minute": 1}
